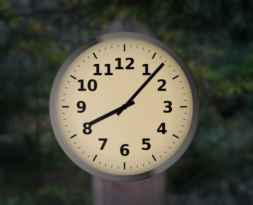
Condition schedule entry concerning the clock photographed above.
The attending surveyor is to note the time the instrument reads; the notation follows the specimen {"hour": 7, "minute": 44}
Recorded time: {"hour": 8, "minute": 7}
